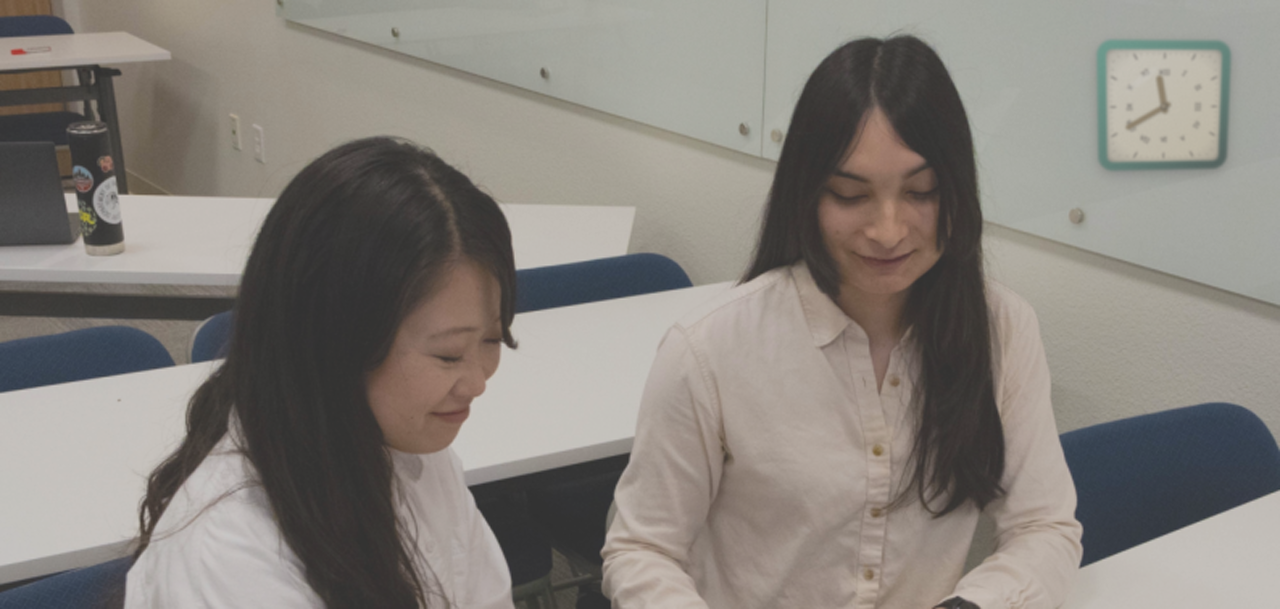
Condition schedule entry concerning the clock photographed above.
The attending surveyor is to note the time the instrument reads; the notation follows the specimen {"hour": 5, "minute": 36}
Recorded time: {"hour": 11, "minute": 40}
